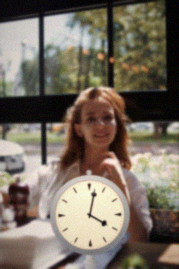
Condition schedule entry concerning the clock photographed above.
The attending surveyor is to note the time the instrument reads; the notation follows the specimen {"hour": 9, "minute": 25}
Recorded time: {"hour": 4, "minute": 2}
